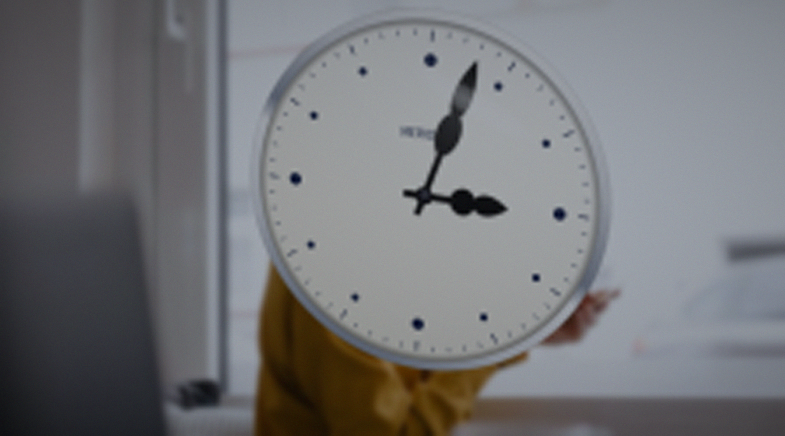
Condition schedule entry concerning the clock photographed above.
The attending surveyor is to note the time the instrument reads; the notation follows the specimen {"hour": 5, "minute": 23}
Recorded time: {"hour": 3, "minute": 3}
